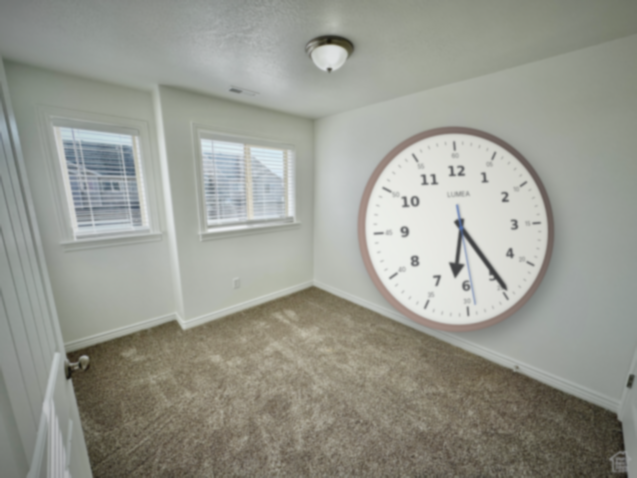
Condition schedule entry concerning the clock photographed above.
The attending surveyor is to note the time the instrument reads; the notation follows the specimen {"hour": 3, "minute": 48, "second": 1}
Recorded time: {"hour": 6, "minute": 24, "second": 29}
